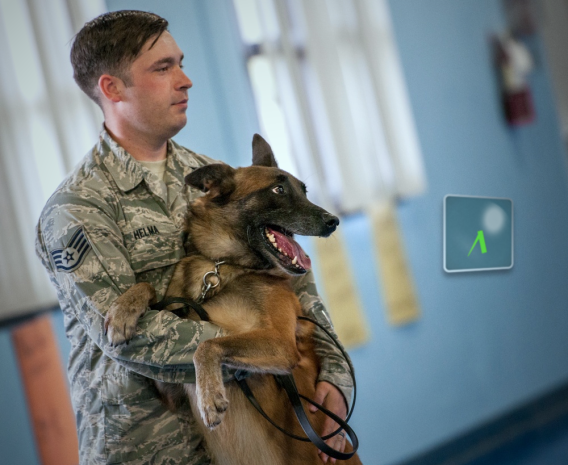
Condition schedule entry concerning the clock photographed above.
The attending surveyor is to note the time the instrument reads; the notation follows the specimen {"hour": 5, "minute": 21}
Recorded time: {"hour": 5, "minute": 35}
